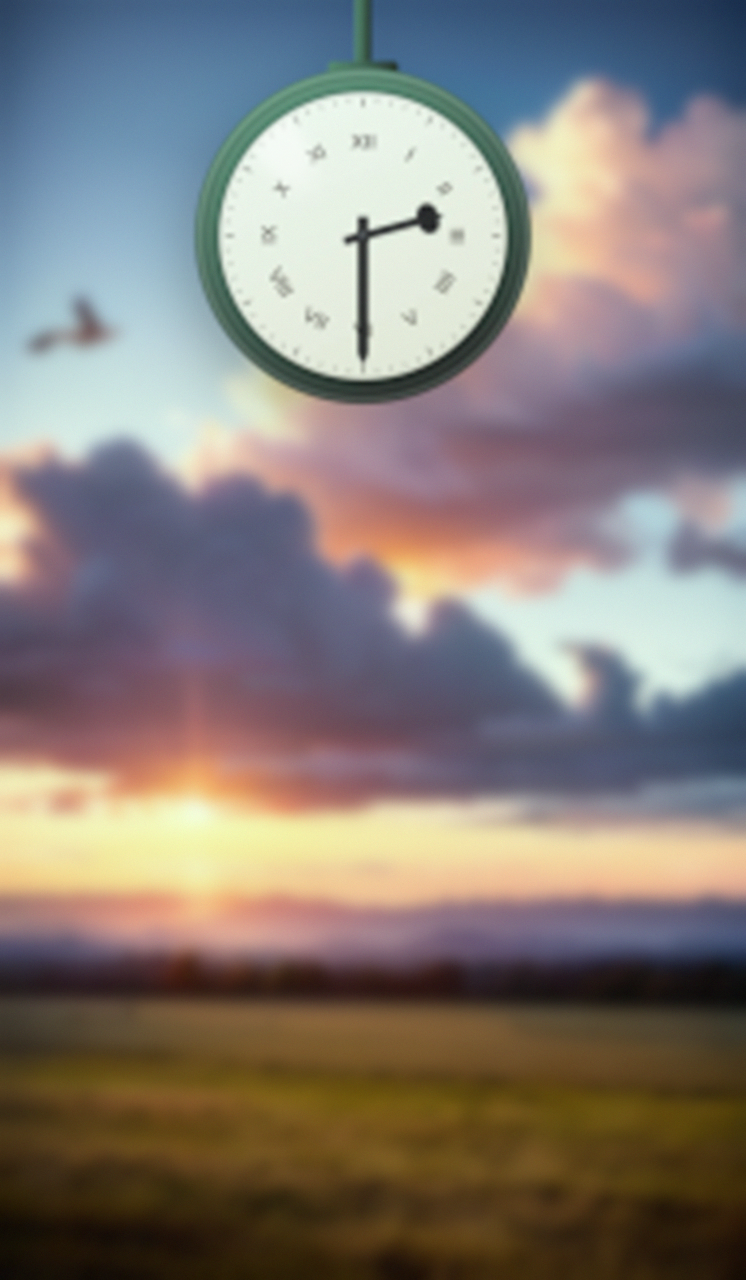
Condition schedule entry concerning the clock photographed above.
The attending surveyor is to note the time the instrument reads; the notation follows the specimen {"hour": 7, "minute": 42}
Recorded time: {"hour": 2, "minute": 30}
